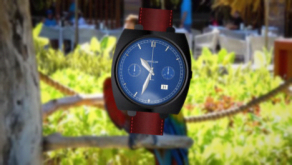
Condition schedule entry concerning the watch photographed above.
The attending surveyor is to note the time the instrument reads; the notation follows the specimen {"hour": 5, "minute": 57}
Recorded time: {"hour": 10, "minute": 33}
